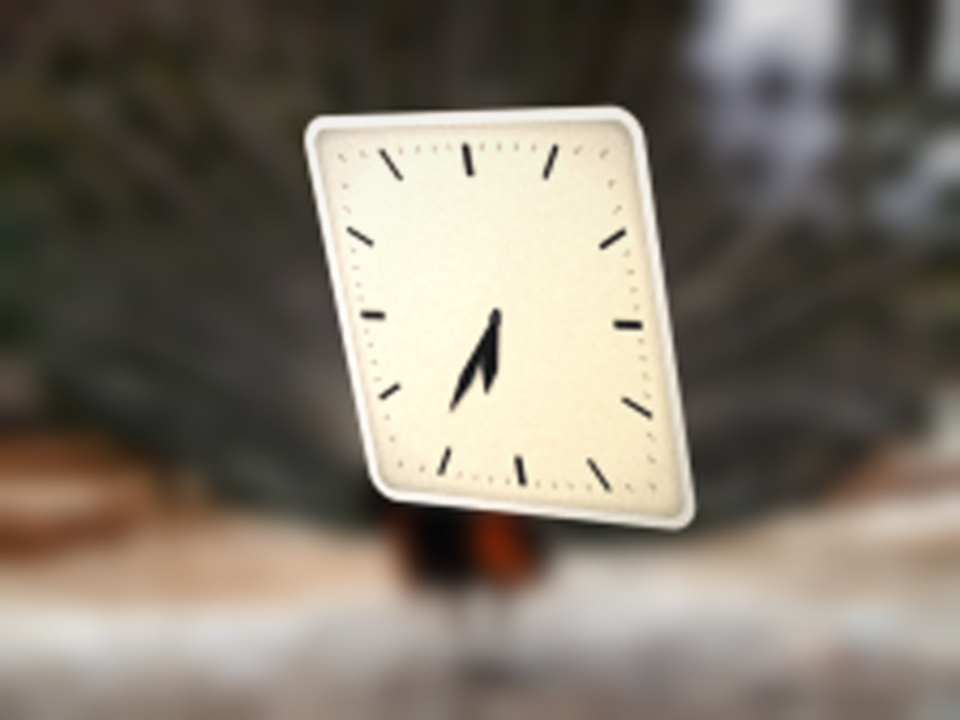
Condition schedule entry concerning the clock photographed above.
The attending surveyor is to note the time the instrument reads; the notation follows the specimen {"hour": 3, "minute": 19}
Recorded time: {"hour": 6, "minute": 36}
